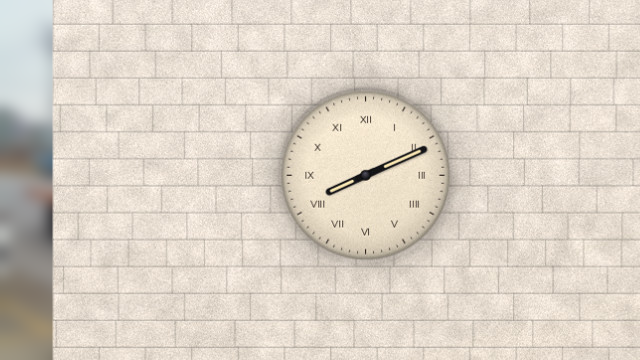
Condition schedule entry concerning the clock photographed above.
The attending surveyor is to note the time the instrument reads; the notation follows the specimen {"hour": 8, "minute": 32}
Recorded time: {"hour": 8, "minute": 11}
